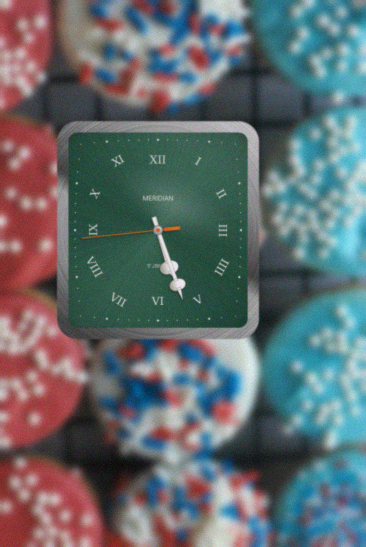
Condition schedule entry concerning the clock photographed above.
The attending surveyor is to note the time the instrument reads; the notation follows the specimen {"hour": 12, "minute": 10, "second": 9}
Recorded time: {"hour": 5, "minute": 26, "second": 44}
